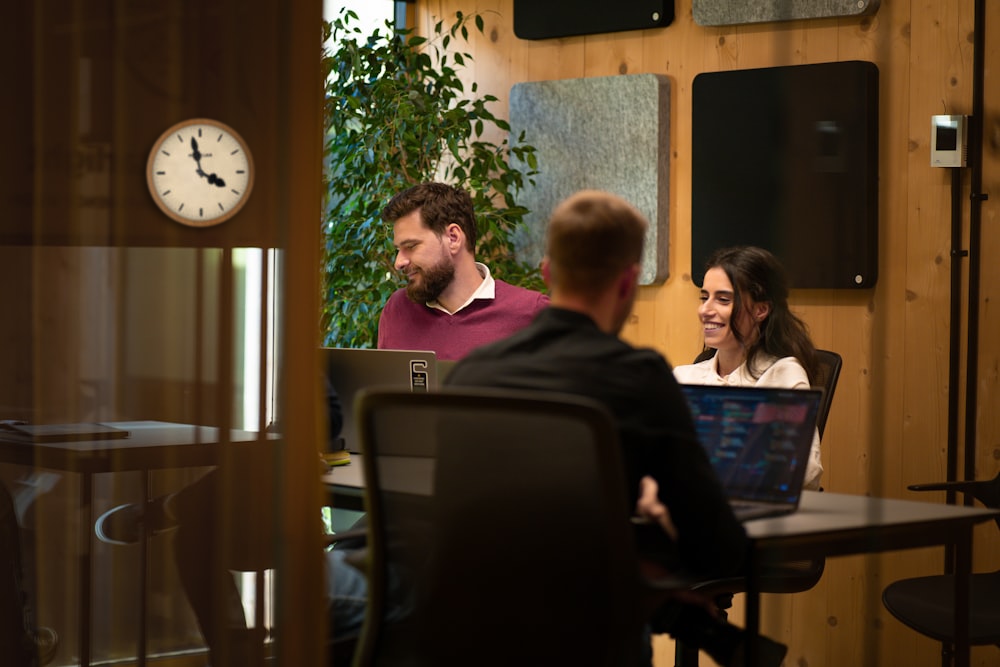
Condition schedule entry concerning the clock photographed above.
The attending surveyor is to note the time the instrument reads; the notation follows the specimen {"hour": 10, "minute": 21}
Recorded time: {"hour": 3, "minute": 58}
